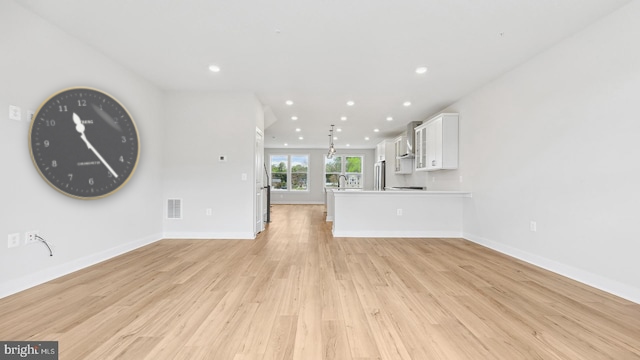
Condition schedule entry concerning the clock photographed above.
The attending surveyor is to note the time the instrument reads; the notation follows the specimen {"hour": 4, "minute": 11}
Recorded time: {"hour": 11, "minute": 24}
